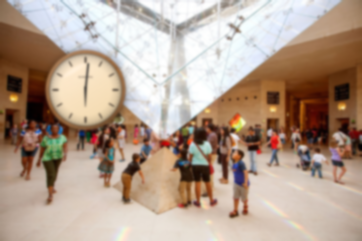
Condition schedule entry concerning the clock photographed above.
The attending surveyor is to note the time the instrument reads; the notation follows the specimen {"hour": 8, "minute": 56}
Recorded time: {"hour": 6, "minute": 1}
